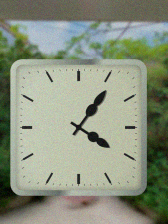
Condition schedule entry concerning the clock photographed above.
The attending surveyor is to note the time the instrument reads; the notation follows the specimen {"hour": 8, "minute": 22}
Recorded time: {"hour": 4, "minute": 6}
